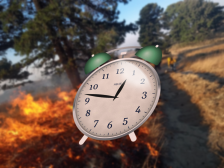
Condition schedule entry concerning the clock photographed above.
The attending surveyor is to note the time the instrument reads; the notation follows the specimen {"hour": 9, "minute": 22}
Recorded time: {"hour": 12, "minute": 47}
